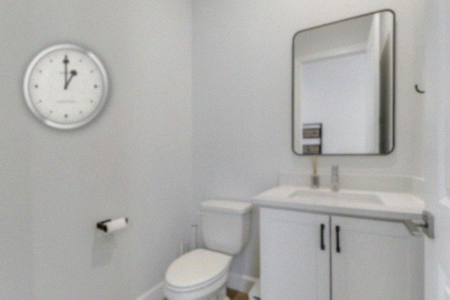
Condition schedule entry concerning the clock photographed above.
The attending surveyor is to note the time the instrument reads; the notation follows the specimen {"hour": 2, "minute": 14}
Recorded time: {"hour": 1, "minute": 0}
